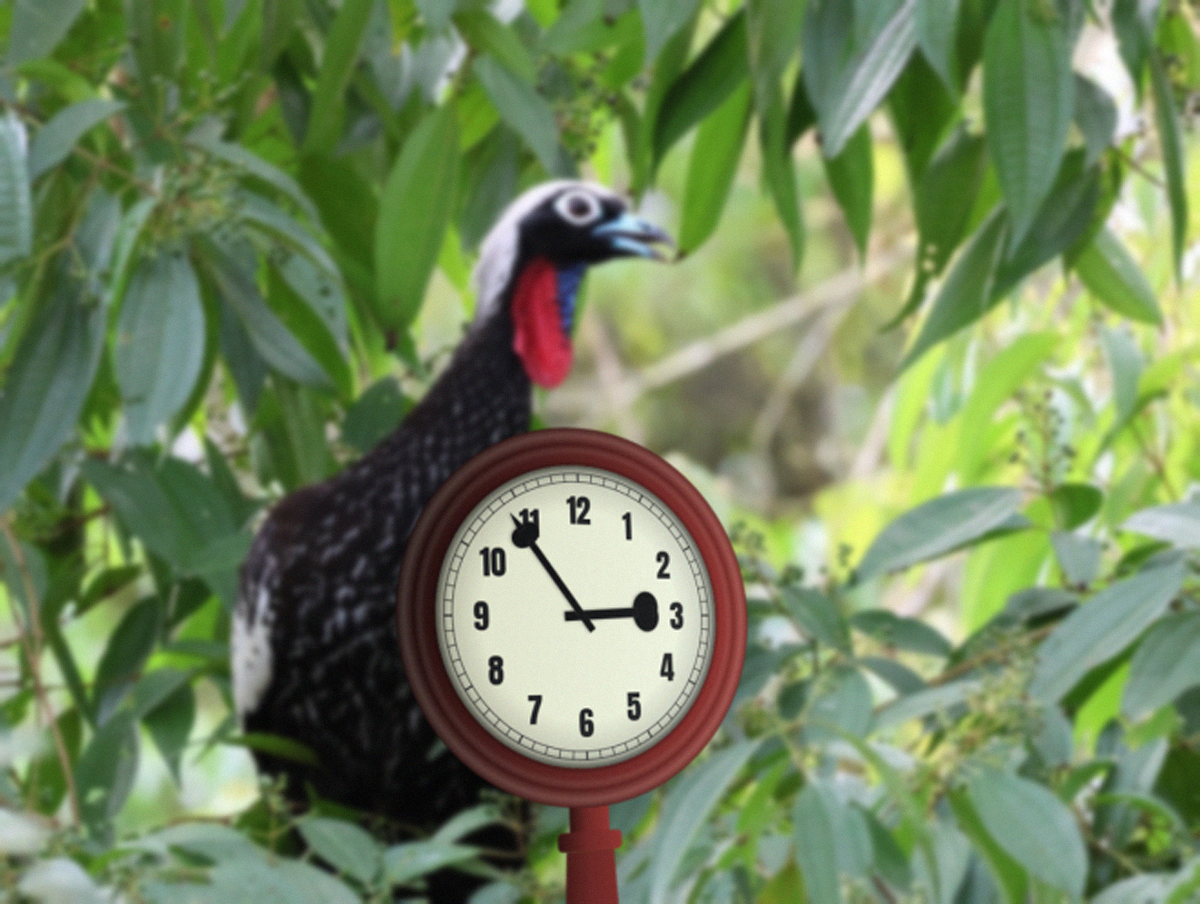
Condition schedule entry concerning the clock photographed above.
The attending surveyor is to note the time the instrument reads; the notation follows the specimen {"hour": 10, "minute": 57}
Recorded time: {"hour": 2, "minute": 54}
